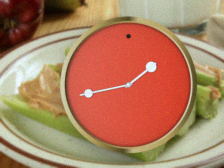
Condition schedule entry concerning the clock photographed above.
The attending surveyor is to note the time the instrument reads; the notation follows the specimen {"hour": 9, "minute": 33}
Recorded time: {"hour": 1, "minute": 43}
